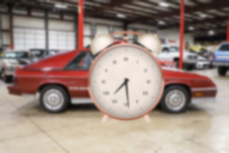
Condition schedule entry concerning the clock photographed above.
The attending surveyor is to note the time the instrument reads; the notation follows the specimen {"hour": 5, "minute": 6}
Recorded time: {"hour": 7, "minute": 29}
